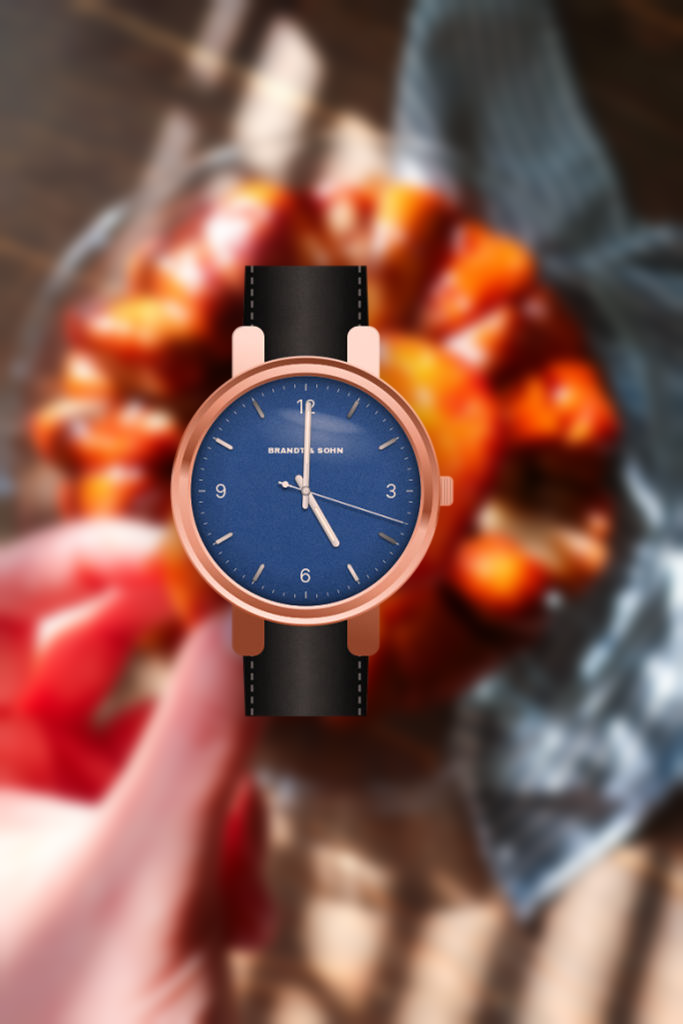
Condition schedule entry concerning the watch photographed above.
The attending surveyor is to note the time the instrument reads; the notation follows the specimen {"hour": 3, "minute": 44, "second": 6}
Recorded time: {"hour": 5, "minute": 0, "second": 18}
